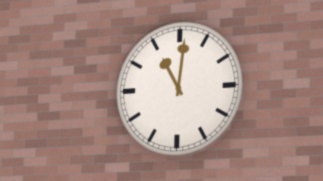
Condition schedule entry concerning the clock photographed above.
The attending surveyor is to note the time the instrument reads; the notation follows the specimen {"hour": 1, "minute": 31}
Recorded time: {"hour": 11, "minute": 1}
